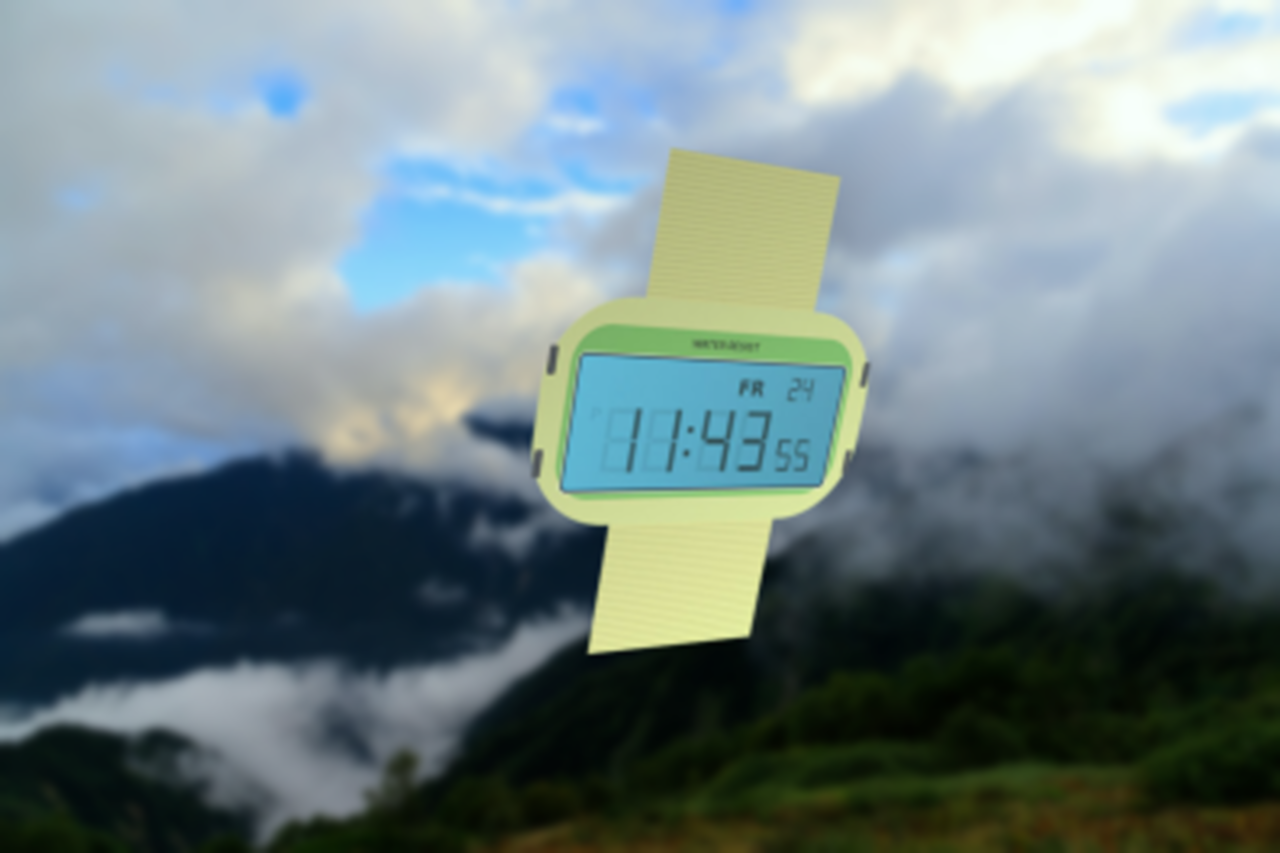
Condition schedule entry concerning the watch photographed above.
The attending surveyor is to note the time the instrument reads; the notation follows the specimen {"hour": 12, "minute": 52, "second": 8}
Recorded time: {"hour": 11, "minute": 43, "second": 55}
